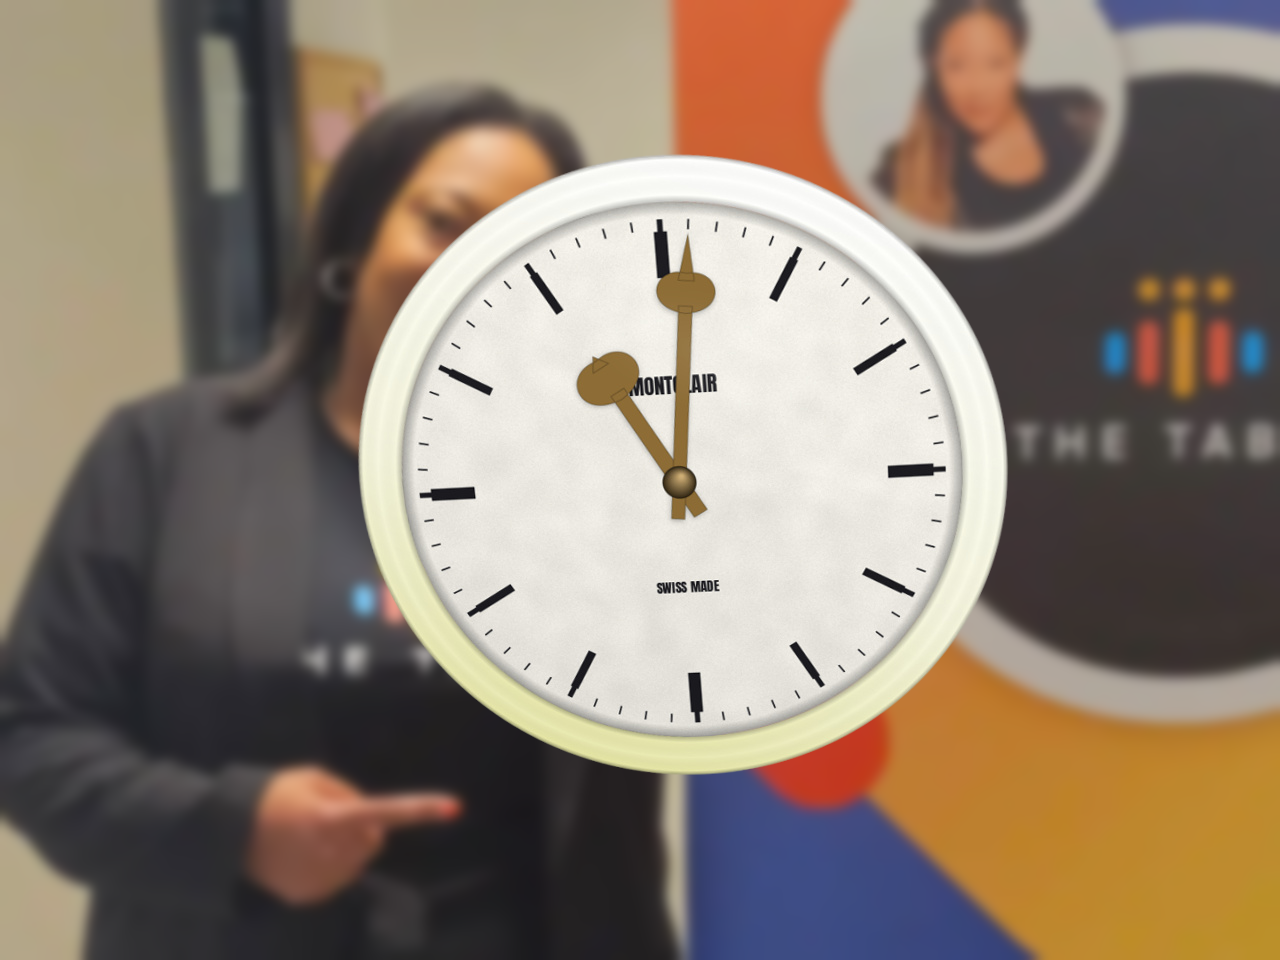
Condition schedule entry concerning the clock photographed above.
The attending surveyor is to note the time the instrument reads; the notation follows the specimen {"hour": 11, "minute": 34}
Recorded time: {"hour": 11, "minute": 1}
